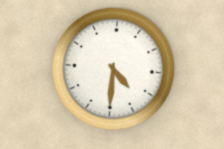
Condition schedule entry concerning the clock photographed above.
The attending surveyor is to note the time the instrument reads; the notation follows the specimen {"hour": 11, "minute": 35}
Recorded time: {"hour": 4, "minute": 30}
